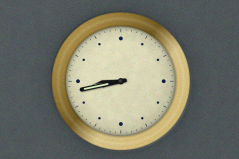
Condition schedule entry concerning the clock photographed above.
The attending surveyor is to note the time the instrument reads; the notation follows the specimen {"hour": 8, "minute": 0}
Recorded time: {"hour": 8, "minute": 43}
